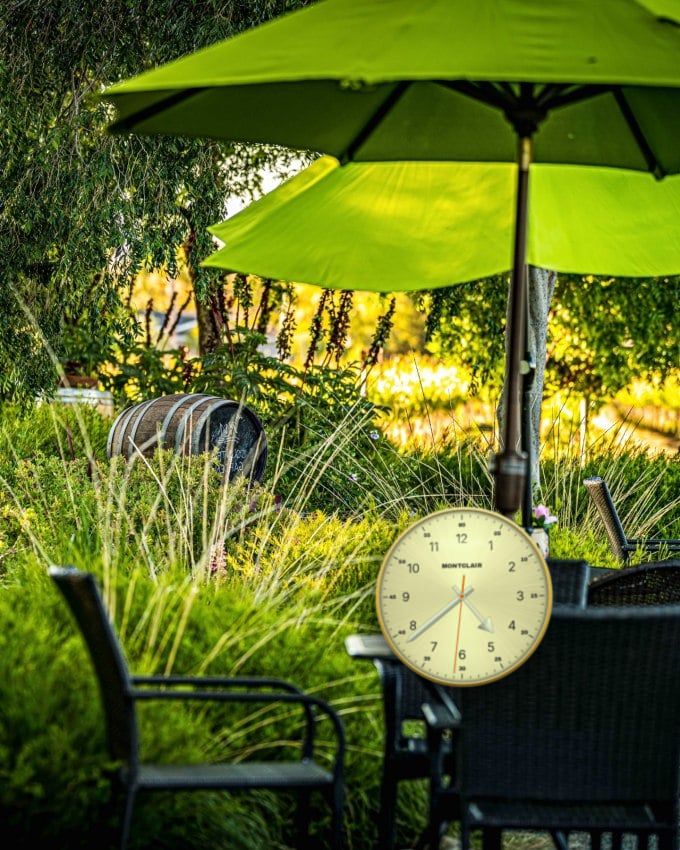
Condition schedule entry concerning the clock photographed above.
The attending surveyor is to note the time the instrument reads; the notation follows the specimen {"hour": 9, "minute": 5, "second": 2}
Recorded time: {"hour": 4, "minute": 38, "second": 31}
